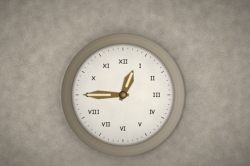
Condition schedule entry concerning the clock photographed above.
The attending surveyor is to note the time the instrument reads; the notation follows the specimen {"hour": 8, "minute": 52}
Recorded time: {"hour": 12, "minute": 45}
